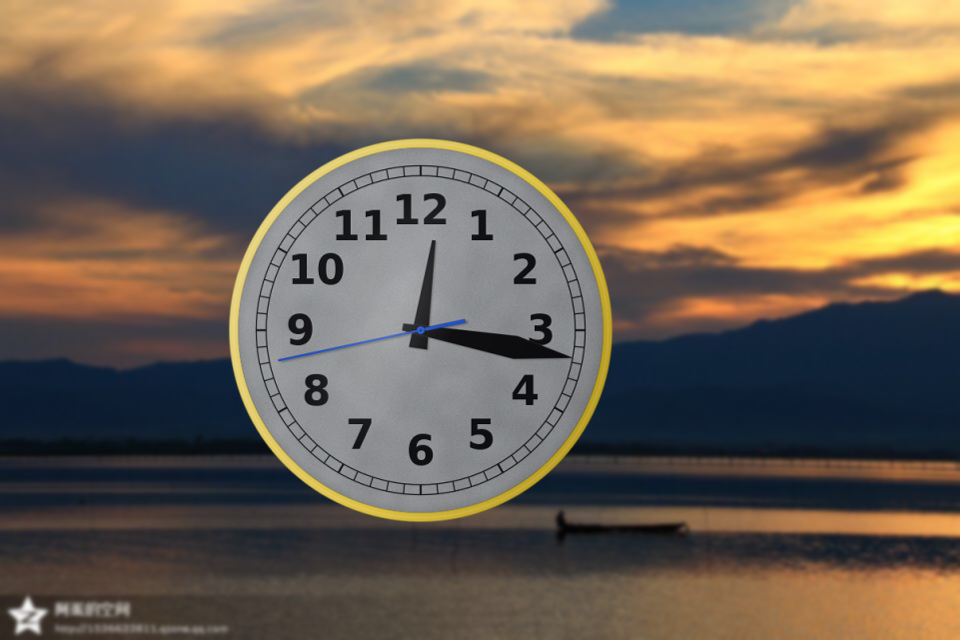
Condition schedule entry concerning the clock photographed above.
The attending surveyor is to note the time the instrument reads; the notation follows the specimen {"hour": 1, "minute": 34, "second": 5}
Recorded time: {"hour": 12, "minute": 16, "second": 43}
